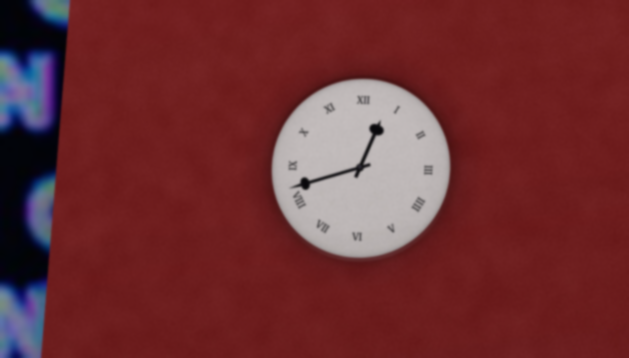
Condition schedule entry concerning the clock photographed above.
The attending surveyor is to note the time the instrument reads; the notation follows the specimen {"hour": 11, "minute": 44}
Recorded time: {"hour": 12, "minute": 42}
